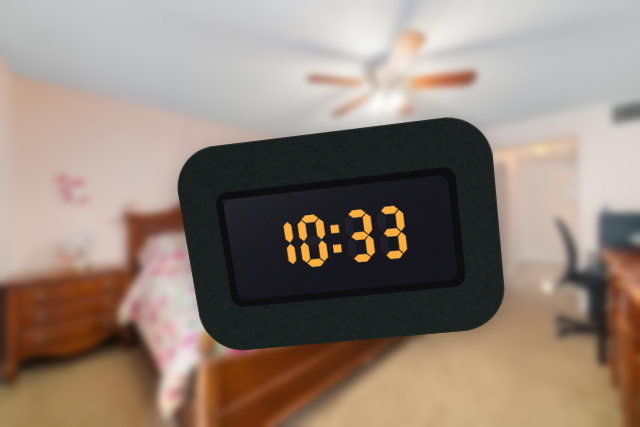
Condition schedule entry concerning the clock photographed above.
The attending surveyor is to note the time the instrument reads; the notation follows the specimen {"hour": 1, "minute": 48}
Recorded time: {"hour": 10, "minute": 33}
